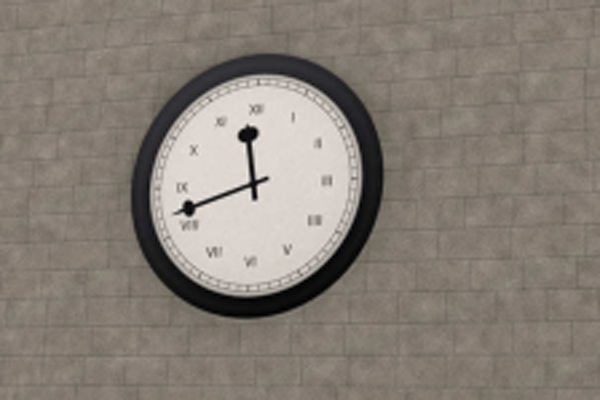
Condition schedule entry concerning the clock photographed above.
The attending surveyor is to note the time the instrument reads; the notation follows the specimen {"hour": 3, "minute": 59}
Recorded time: {"hour": 11, "minute": 42}
